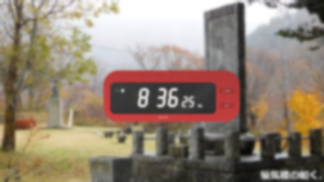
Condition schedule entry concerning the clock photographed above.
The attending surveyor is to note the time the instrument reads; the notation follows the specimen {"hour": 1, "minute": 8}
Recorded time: {"hour": 8, "minute": 36}
